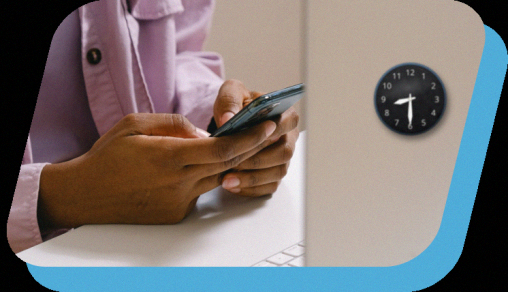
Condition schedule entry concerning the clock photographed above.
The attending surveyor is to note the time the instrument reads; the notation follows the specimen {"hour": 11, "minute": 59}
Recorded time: {"hour": 8, "minute": 30}
